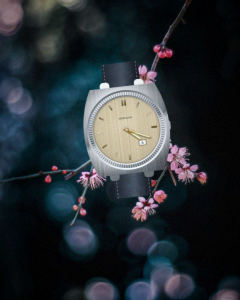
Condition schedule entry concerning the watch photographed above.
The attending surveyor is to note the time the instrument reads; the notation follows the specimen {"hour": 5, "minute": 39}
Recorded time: {"hour": 4, "minute": 19}
